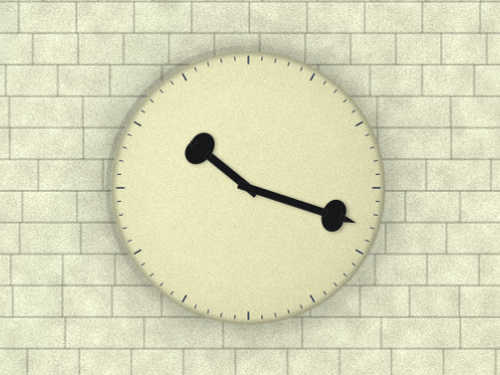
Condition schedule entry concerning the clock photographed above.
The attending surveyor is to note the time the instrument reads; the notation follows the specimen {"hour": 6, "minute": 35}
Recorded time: {"hour": 10, "minute": 18}
